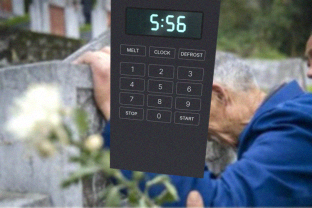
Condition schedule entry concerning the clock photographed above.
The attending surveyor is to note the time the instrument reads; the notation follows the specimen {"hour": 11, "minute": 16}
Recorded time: {"hour": 5, "minute": 56}
